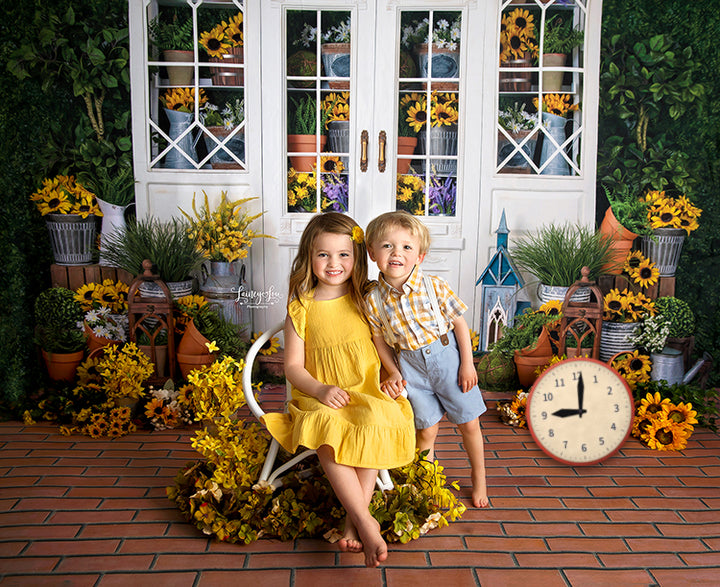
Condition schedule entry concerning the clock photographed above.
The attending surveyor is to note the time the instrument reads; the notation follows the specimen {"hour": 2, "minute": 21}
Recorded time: {"hour": 9, "minute": 1}
